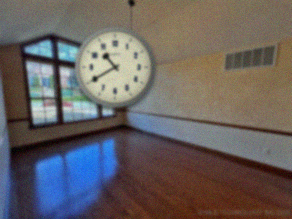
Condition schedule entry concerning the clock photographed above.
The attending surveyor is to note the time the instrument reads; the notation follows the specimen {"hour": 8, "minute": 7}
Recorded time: {"hour": 10, "minute": 40}
